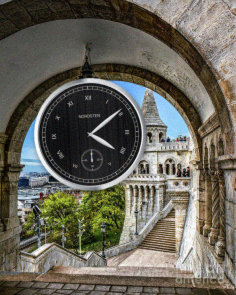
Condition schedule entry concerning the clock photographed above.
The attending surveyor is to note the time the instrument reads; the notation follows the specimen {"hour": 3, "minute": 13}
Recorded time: {"hour": 4, "minute": 9}
